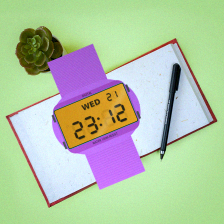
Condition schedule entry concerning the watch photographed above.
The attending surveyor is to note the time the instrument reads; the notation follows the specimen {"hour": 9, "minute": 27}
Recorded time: {"hour": 23, "minute": 12}
